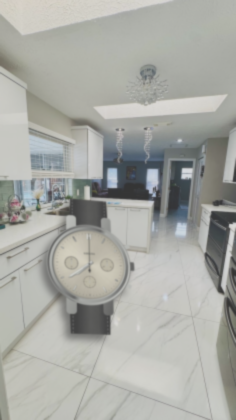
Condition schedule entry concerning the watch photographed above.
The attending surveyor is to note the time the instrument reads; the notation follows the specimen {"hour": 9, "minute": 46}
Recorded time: {"hour": 7, "minute": 39}
